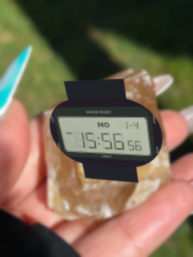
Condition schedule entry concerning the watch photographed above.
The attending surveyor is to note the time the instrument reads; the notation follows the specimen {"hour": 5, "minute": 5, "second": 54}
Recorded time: {"hour": 15, "minute": 56, "second": 56}
